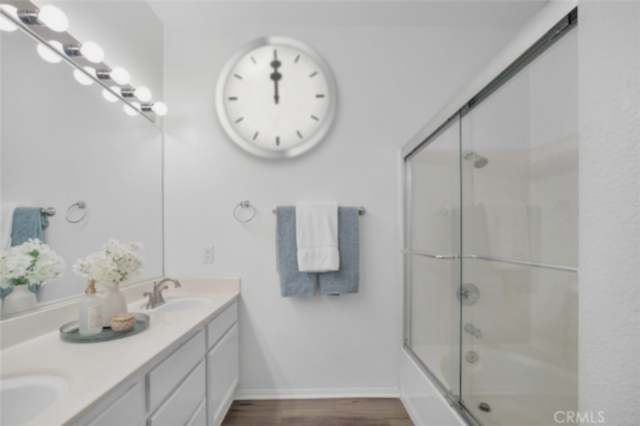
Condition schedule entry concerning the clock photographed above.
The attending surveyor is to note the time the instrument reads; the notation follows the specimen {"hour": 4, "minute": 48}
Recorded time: {"hour": 12, "minute": 0}
